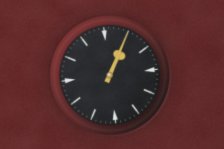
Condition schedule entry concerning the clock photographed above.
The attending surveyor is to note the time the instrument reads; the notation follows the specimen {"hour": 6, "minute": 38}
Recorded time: {"hour": 1, "minute": 5}
